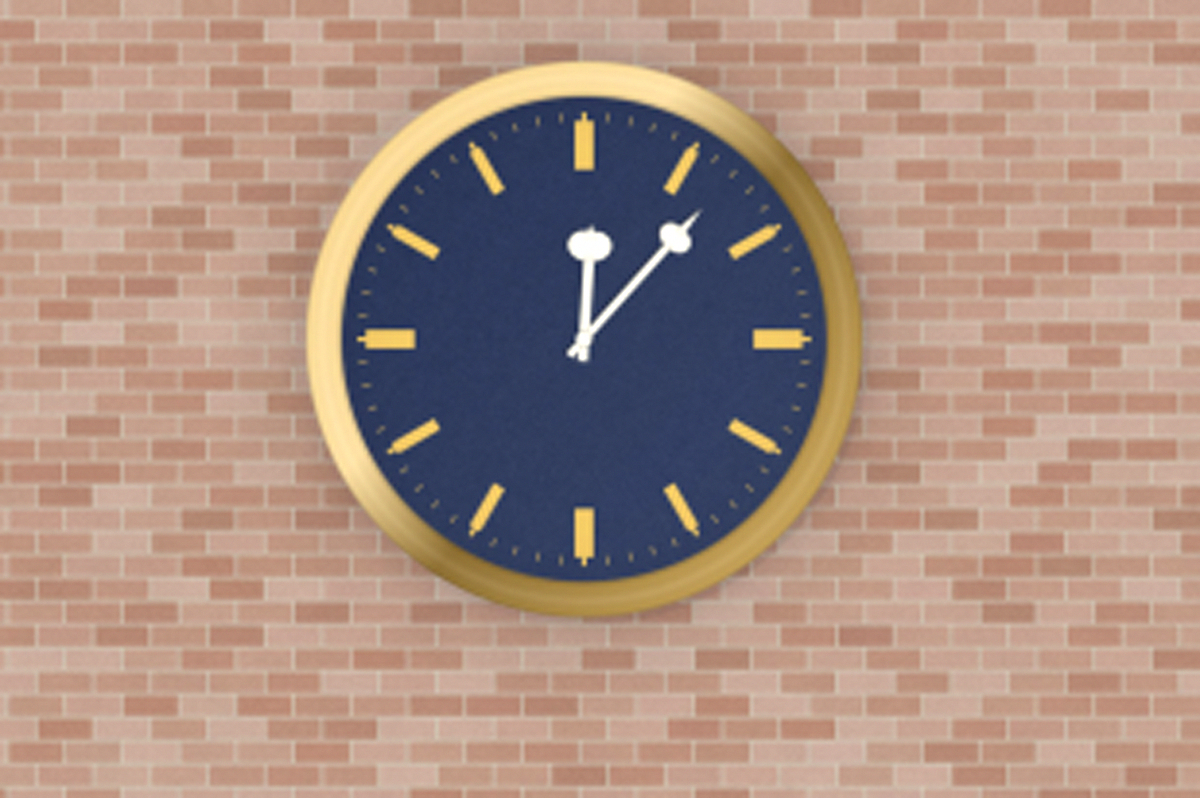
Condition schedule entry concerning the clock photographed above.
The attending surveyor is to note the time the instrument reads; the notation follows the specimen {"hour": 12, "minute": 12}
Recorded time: {"hour": 12, "minute": 7}
